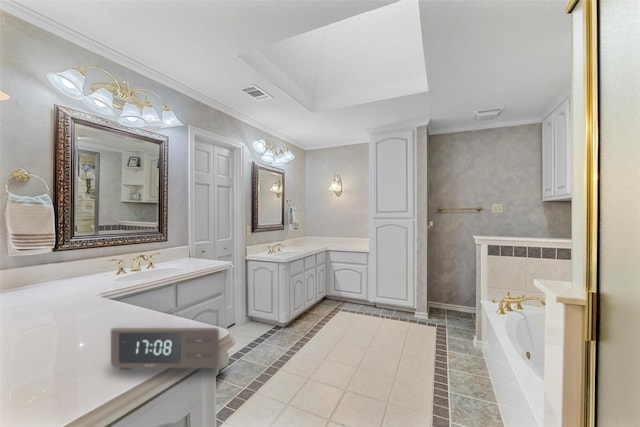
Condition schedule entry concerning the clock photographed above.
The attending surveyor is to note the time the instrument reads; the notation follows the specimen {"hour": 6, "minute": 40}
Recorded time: {"hour": 17, "minute": 8}
